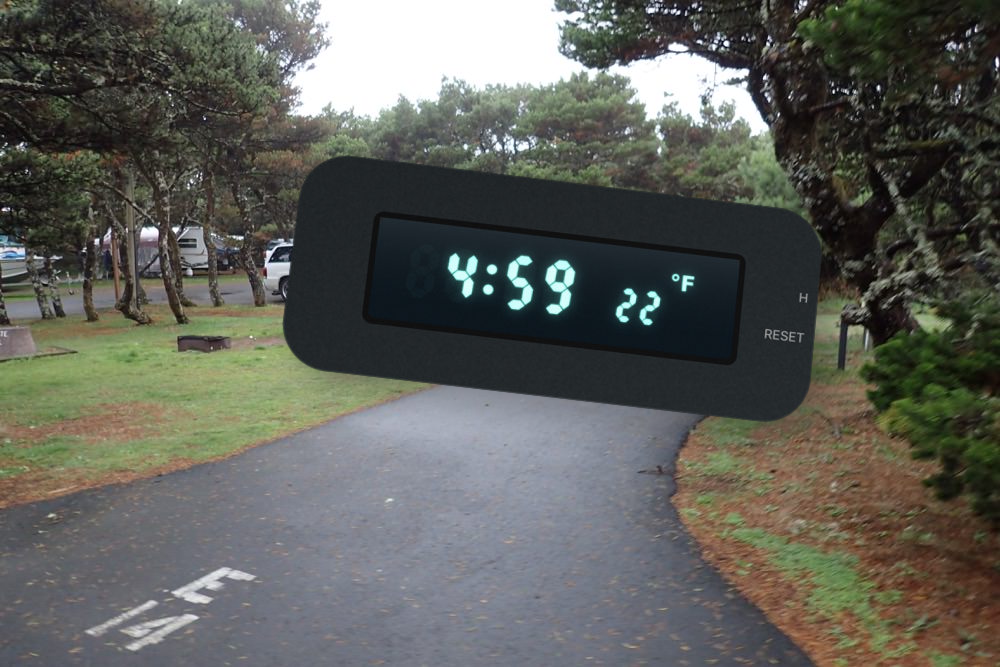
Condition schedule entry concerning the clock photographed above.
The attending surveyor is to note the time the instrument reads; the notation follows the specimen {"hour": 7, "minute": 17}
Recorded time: {"hour": 4, "minute": 59}
